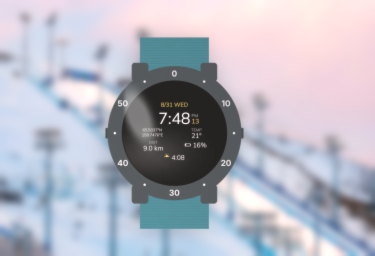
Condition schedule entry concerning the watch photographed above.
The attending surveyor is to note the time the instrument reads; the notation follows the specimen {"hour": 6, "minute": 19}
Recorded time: {"hour": 7, "minute": 48}
